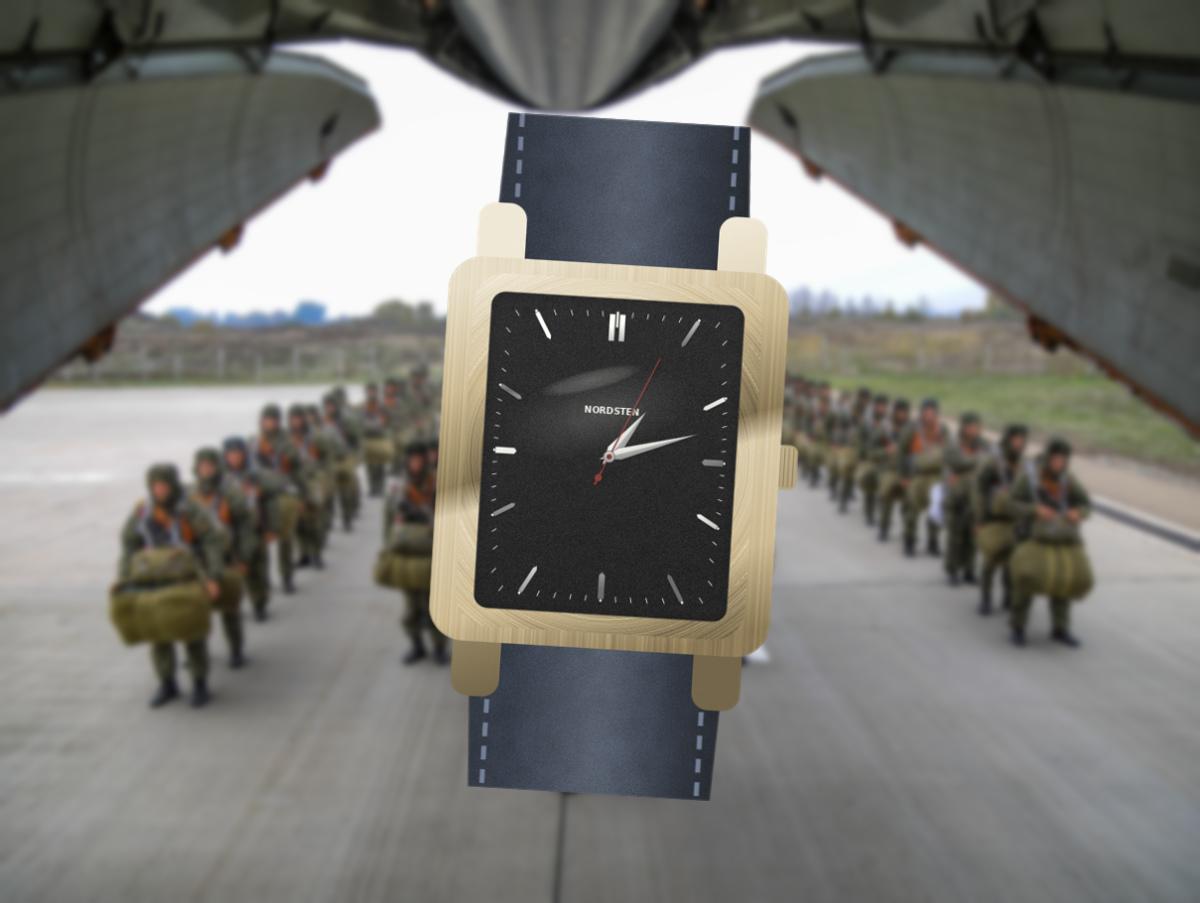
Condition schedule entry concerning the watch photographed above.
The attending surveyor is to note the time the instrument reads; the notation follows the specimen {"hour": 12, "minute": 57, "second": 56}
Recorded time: {"hour": 1, "minute": 12, "second": 4}
